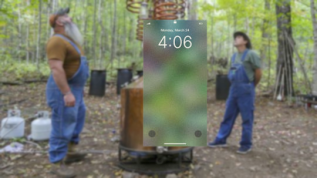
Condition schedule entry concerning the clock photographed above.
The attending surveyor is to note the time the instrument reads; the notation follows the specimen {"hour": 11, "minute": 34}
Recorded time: {"hour": 4, "minute": 6}
